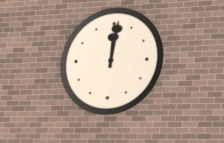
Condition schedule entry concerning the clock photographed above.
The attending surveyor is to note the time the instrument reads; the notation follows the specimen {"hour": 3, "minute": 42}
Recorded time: {"hour": 12, "minute": 1}
